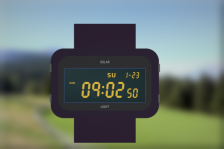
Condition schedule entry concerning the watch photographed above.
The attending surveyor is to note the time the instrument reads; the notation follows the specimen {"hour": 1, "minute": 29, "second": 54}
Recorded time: {"hour": 9, "minute": 2, "second": 50}
